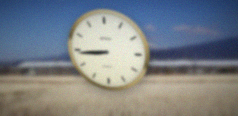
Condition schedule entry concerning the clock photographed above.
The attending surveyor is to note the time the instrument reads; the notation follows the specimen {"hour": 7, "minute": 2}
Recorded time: {"hour": 8, "minute": 44}
